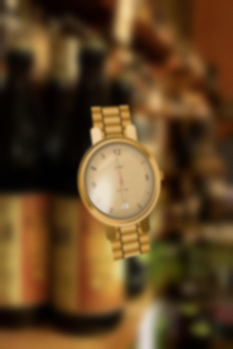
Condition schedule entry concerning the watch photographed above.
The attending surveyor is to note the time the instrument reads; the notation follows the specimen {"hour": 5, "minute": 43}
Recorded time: {"hour": 5, "minute": 59}
